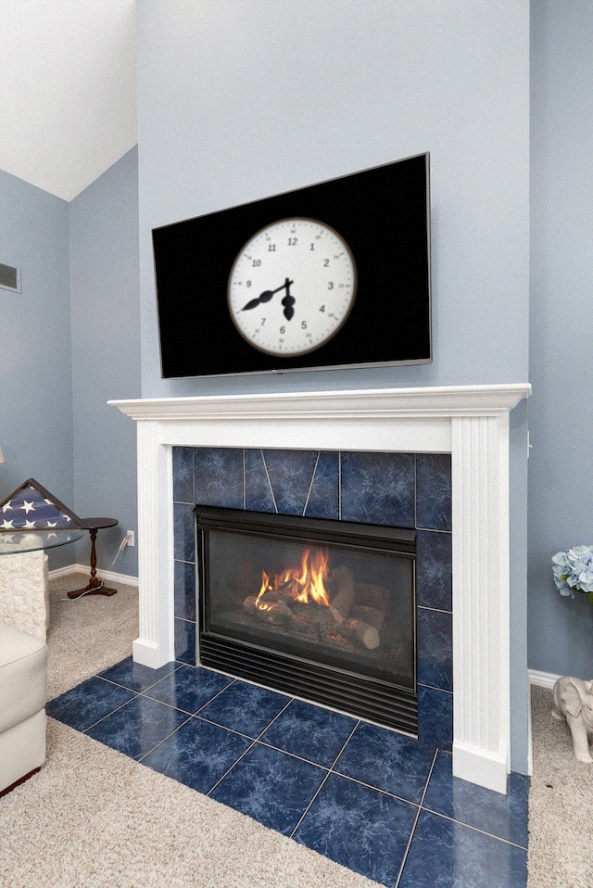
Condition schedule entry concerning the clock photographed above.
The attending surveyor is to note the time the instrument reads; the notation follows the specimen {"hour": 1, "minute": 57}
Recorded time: {"hour": 5, "minute": 40}
